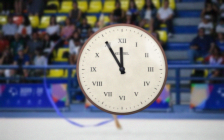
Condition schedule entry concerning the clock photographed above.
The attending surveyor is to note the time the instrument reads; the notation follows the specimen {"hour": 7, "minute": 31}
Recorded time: {"hour": 11, "minute": 55}
